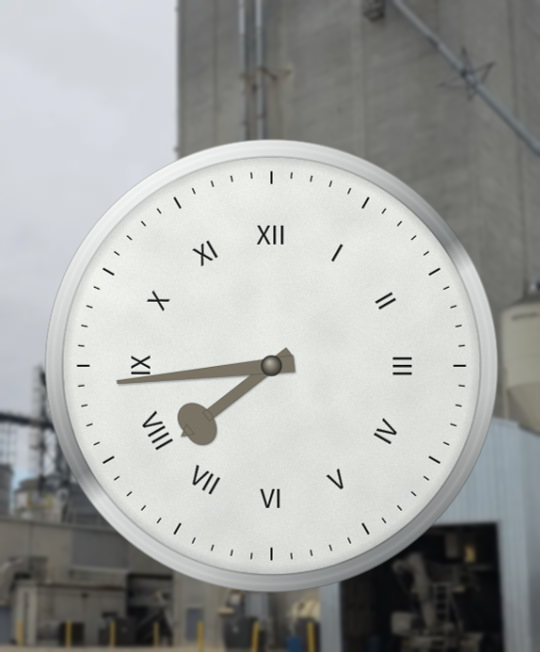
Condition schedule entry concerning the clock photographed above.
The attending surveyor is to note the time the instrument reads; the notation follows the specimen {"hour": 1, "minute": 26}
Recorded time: {"hour": 7, "minute": 44}
